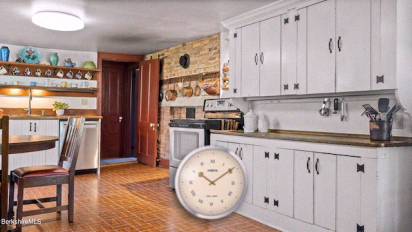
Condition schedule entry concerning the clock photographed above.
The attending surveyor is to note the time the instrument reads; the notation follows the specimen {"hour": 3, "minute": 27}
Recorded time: {"hour": 10, "minute": 9}
